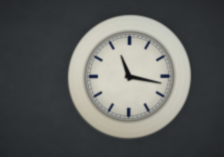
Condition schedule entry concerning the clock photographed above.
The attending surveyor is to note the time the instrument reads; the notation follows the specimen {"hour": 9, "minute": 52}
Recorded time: {"hour": 11, "minute": 17}
